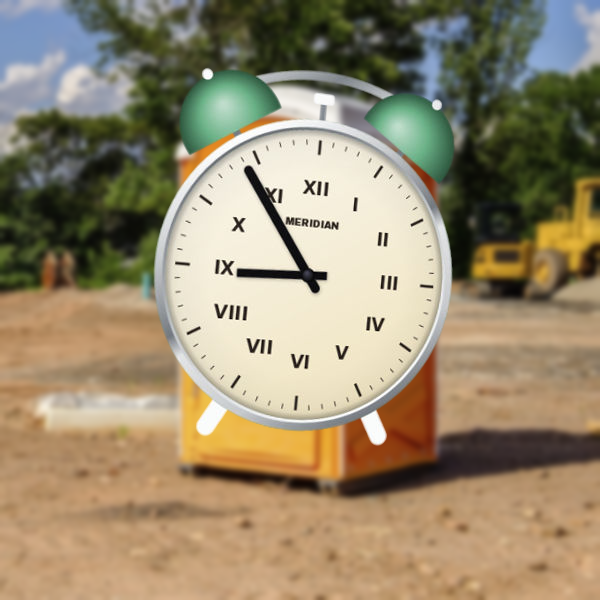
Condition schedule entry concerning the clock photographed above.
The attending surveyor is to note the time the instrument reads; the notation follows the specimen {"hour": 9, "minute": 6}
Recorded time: {"hour": 8, "minute": 54}
